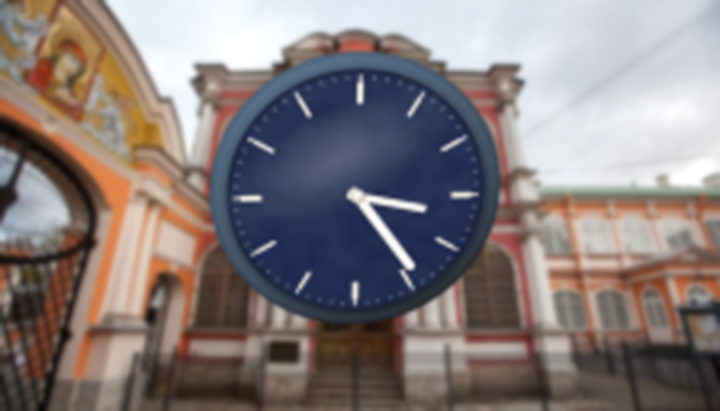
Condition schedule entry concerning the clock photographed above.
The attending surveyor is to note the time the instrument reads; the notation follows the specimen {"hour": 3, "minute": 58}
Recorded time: {"hour": 3, "minute": 24}
